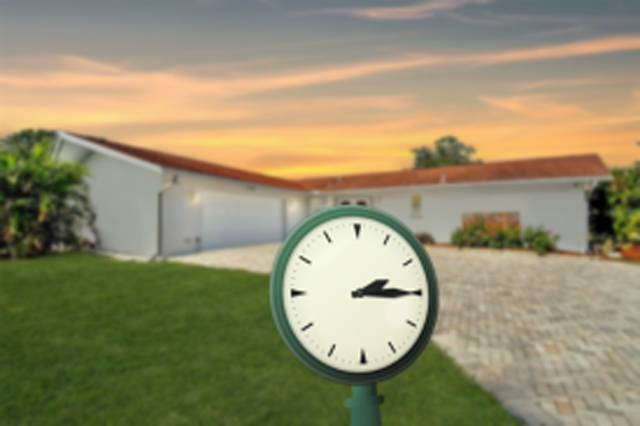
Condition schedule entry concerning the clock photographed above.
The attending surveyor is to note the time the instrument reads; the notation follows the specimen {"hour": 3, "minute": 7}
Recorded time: {"hour": 2, "minute": 15}
